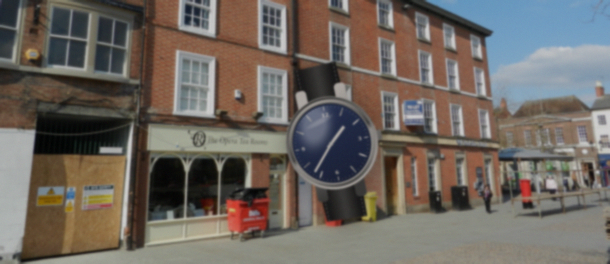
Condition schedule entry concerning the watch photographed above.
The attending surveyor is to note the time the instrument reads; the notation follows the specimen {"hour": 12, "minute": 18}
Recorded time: {"hour": 1, "minute": 37}
